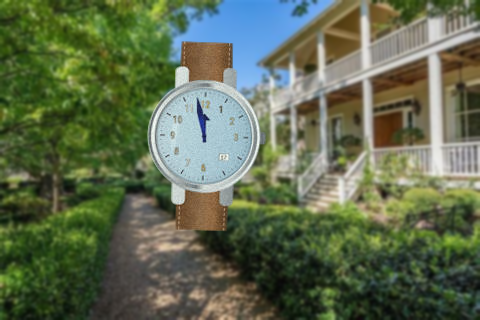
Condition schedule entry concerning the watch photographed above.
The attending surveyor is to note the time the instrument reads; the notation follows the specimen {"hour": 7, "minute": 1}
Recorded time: {"hour": 11, "minute": 58}
